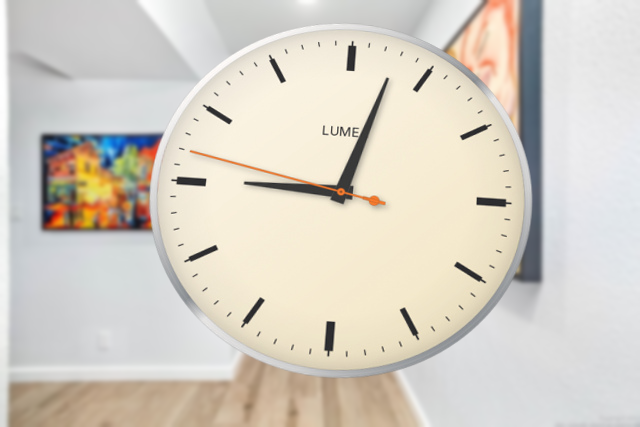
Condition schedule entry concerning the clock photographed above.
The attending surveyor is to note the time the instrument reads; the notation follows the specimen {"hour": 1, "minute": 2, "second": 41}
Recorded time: {"hour": 9, "minute": 2, "second": 47}
